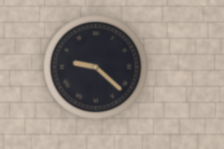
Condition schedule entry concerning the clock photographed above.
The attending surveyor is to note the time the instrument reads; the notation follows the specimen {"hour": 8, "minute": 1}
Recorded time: {"hour": 9, "minute": 22}
